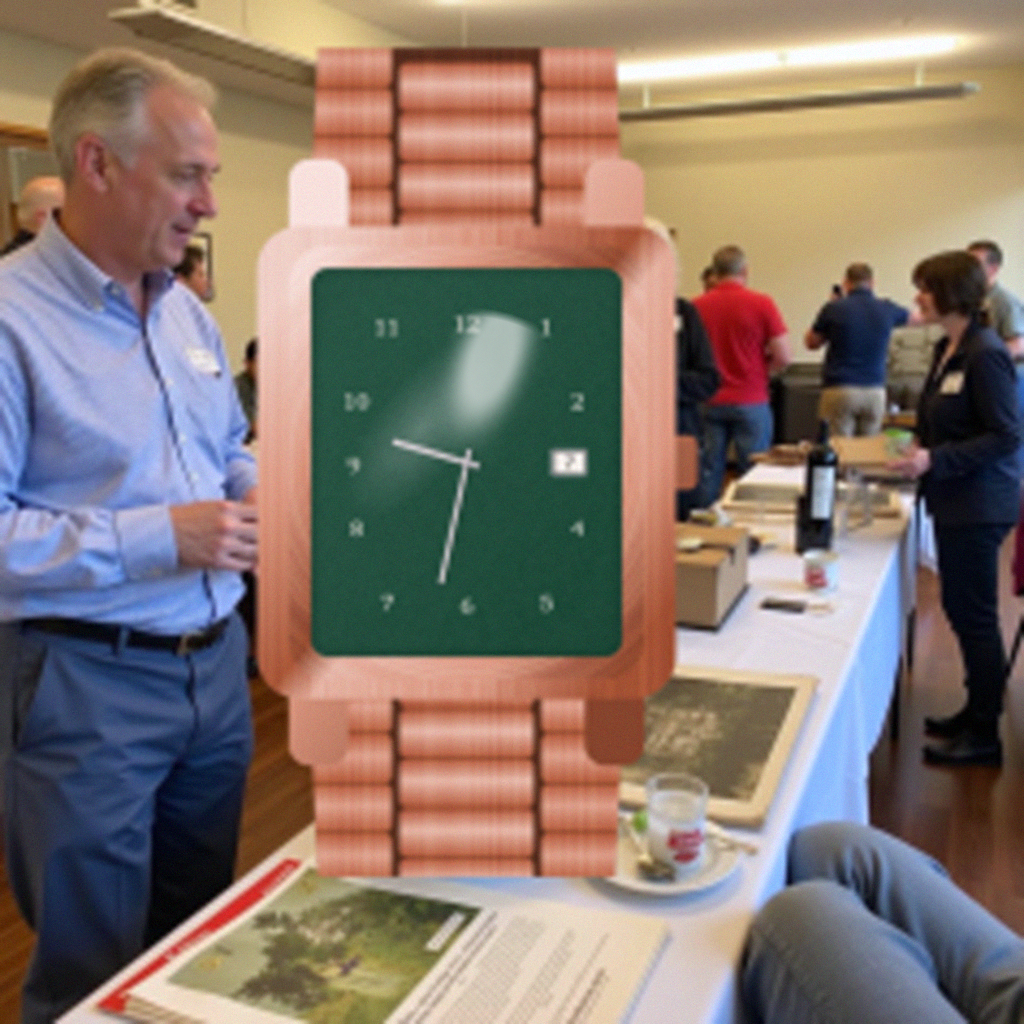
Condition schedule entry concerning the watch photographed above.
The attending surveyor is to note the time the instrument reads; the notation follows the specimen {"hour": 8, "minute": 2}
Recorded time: {"hour": 9, "minute": 32}
